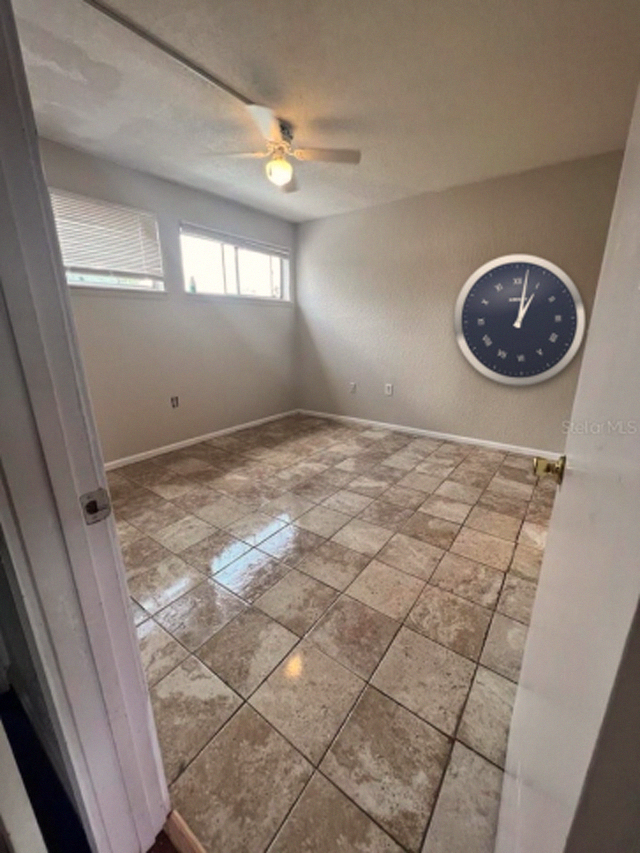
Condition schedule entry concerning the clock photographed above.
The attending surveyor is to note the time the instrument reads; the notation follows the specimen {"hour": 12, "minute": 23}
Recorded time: {"hour": 1, "minute": 2}
